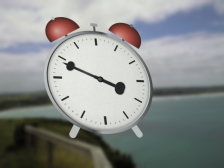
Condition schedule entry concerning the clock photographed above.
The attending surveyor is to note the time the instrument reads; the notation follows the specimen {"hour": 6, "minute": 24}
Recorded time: {"hour": 3, "minute": 49}
